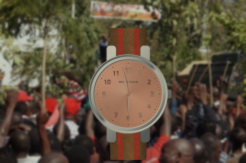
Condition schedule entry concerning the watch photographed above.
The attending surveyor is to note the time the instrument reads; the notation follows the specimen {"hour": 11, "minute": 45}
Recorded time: {"hour": 5, "minute": 58}
